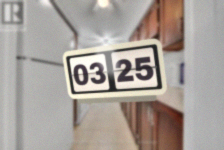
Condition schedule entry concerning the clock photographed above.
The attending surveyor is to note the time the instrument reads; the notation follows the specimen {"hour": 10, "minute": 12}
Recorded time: {"hour": 3, "minute": 25}
